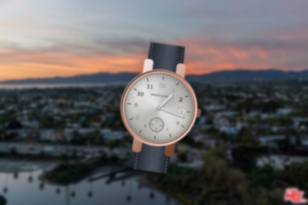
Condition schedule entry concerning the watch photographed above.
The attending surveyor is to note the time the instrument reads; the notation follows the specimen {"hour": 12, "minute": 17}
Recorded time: {"hour": 1, "minute": 17}
